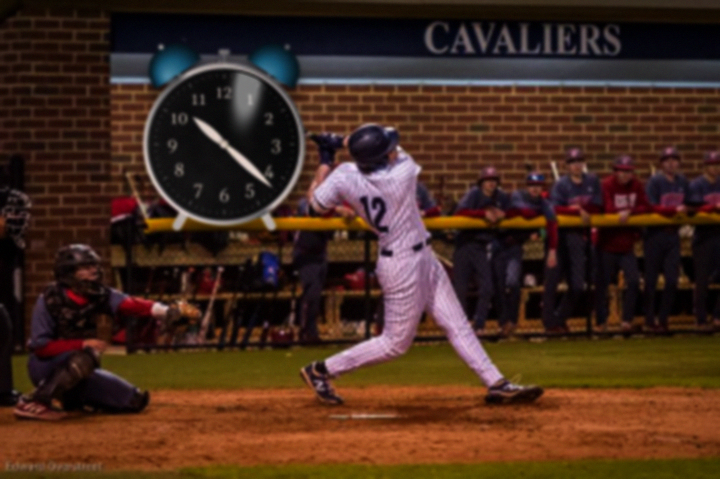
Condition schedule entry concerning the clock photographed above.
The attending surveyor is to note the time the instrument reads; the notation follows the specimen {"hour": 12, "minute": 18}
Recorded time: {"hour": 10, "minute": 22}
